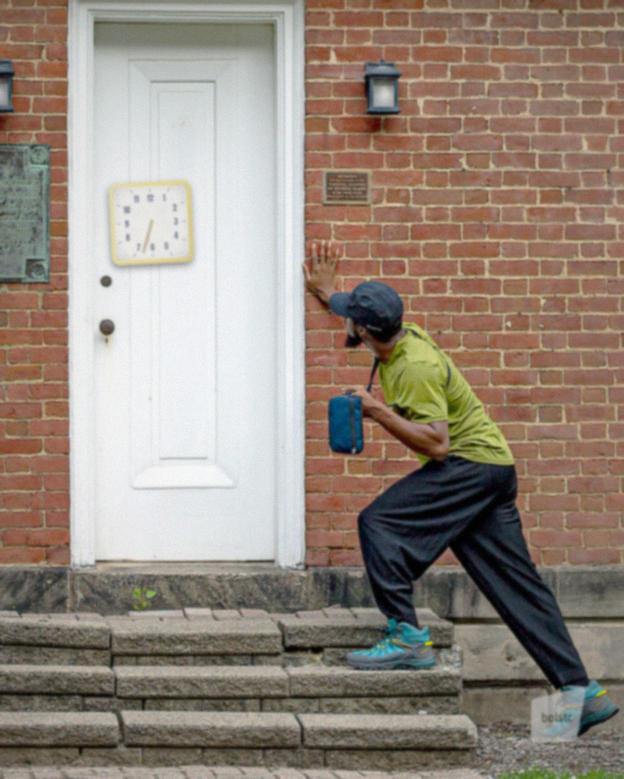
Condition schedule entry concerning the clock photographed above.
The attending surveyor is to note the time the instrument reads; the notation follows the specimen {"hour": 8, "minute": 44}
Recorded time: {"hour": 6, "minute": 33}
